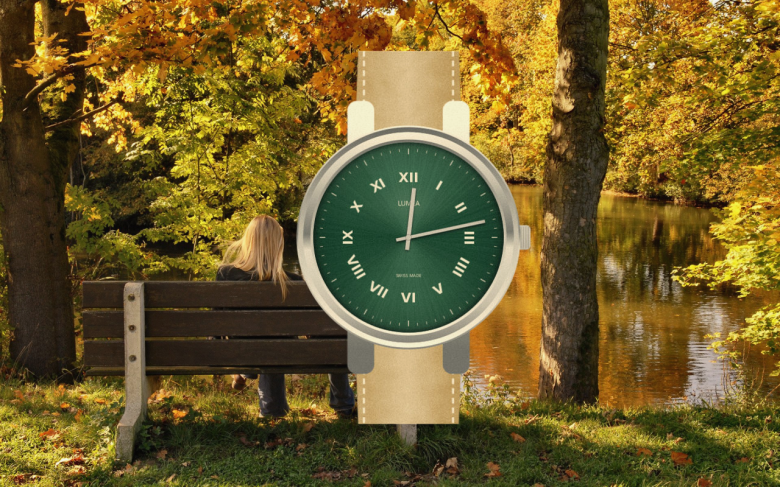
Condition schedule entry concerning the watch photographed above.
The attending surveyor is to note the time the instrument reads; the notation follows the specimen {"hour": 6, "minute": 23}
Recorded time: {"hour": 12, "minute": 13}
